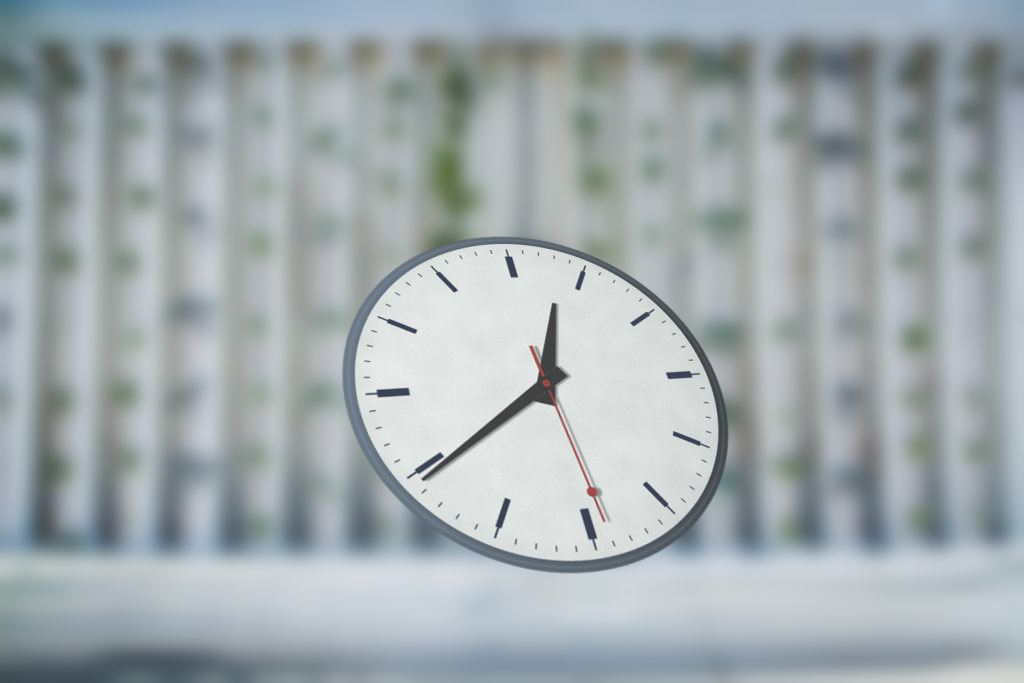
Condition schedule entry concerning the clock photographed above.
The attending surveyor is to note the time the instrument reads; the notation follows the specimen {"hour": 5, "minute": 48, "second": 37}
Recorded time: {"hour": 12, "minute": 39, "second": 29}
